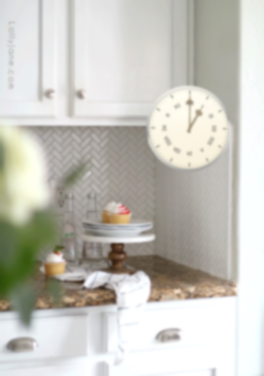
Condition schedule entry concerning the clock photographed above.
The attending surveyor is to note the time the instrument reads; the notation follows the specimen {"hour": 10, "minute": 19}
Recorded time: {"hour": 1, "minute": 0}
